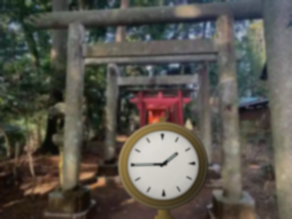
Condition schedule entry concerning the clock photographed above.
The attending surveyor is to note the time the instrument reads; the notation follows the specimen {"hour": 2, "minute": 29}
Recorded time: {"hour": 1, "minute": 45}
